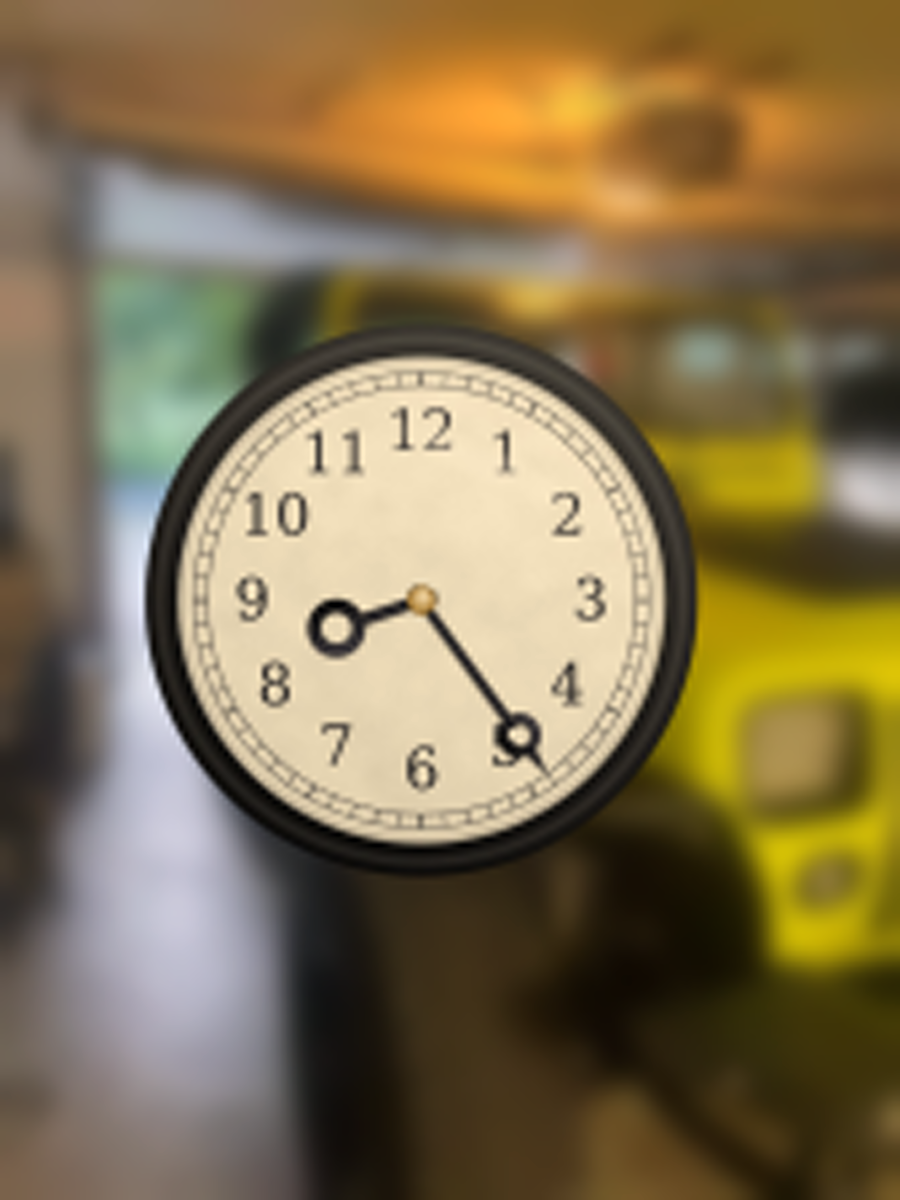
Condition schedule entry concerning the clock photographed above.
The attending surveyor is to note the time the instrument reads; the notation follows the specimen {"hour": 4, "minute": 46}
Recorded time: {"hour": 8, "minute": 24}
